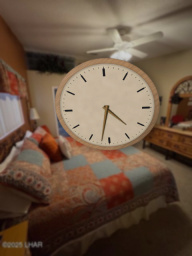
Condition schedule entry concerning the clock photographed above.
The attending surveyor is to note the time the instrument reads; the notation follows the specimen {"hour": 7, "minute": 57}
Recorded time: {"hour": 4, "minute": 32}
